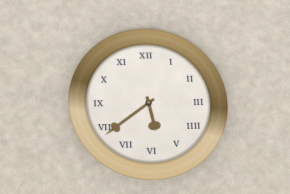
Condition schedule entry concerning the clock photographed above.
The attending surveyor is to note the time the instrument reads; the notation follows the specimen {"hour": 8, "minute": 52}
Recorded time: {"hour": 5, "minute": 39}
